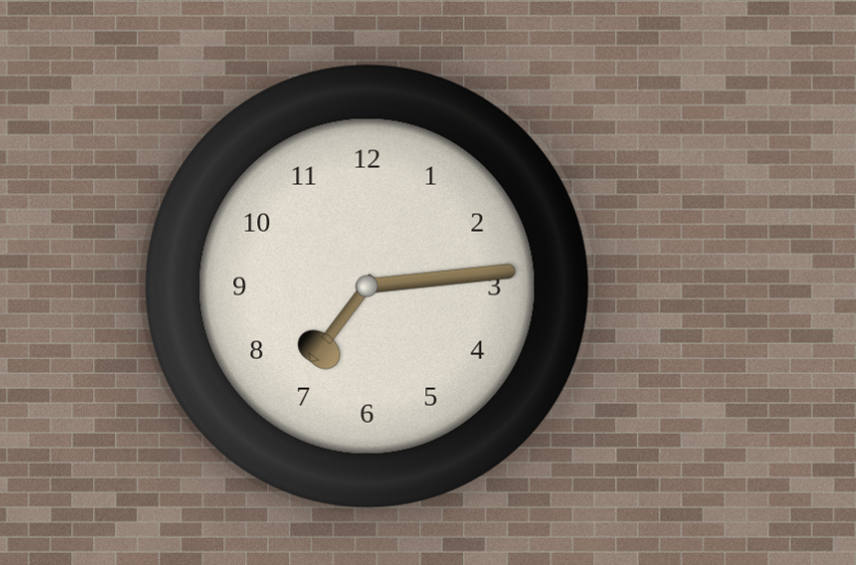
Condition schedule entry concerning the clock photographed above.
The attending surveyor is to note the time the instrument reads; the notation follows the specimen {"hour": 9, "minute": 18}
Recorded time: {"hour": 7, "minute": 14}
